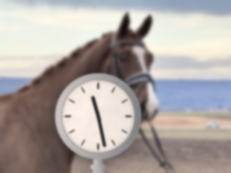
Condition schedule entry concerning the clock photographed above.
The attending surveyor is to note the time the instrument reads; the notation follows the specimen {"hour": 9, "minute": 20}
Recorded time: {"hour": 11, "minute": 28}
